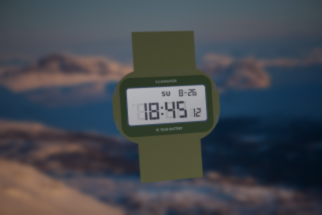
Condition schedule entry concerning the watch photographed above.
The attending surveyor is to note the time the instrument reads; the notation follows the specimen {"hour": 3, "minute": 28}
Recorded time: {"hour": 18, "minute": 45}
